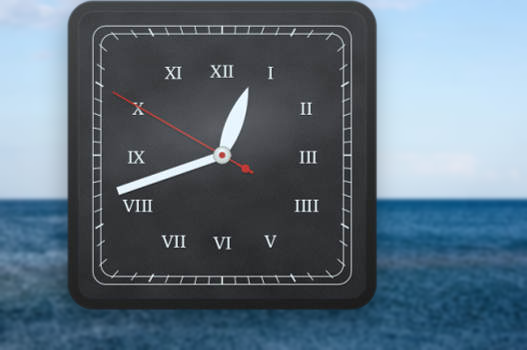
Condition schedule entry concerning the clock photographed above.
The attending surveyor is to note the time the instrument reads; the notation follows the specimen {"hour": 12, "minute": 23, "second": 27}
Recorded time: {"hour": 12, "minute": 41, "second": 50}
